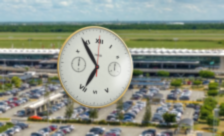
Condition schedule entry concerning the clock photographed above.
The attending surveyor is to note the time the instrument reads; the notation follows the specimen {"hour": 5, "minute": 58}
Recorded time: {"hour": 6, "minute": 54}
